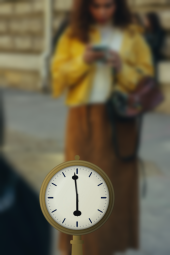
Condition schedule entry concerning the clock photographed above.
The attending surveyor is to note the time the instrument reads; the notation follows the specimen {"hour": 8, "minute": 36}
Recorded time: {"hour": 5, "minute": 59}
